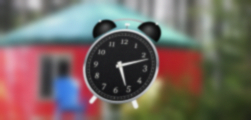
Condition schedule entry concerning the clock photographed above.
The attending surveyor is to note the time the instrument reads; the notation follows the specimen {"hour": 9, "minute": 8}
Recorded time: {"hour": 5, "minute": 12}
